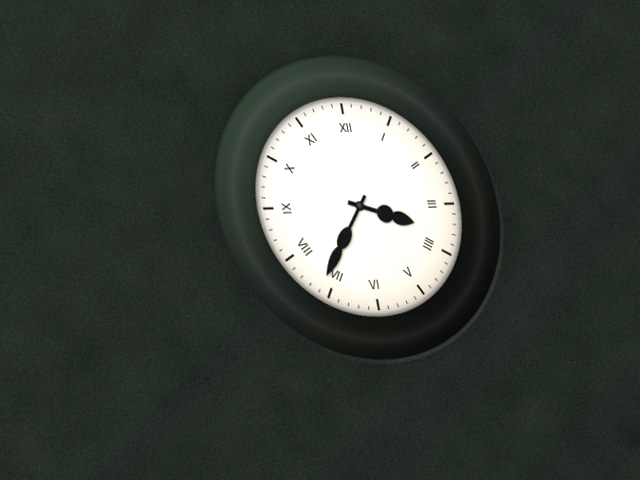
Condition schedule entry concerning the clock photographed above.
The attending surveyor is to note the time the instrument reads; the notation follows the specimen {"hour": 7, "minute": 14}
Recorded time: {"hour": 3, "minute": 36}
